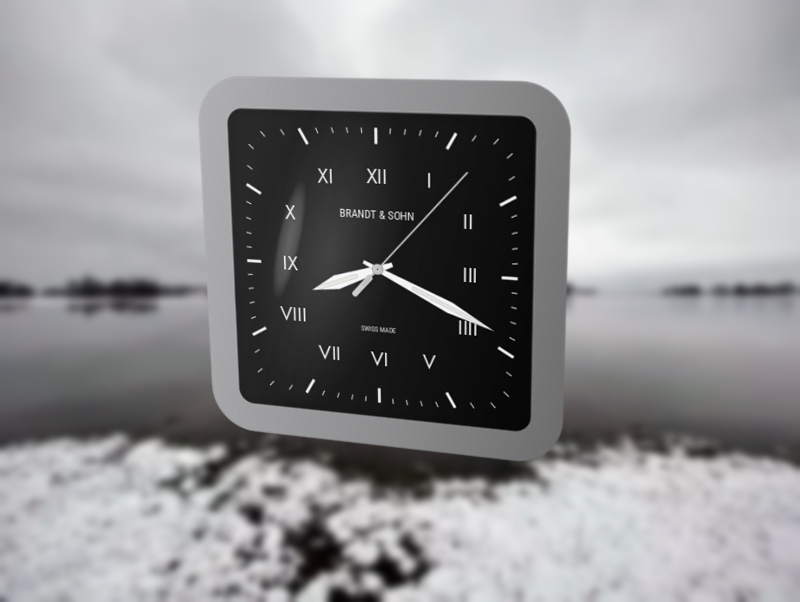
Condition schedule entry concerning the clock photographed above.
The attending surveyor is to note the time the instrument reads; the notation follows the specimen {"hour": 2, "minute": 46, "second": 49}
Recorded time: {"hour": 8, "minute": 19, "second": 7}
